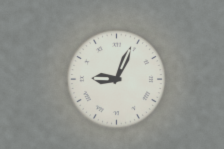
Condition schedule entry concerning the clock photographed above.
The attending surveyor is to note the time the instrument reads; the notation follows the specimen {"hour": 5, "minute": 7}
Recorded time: {"hour": 9, "minute": 4}
